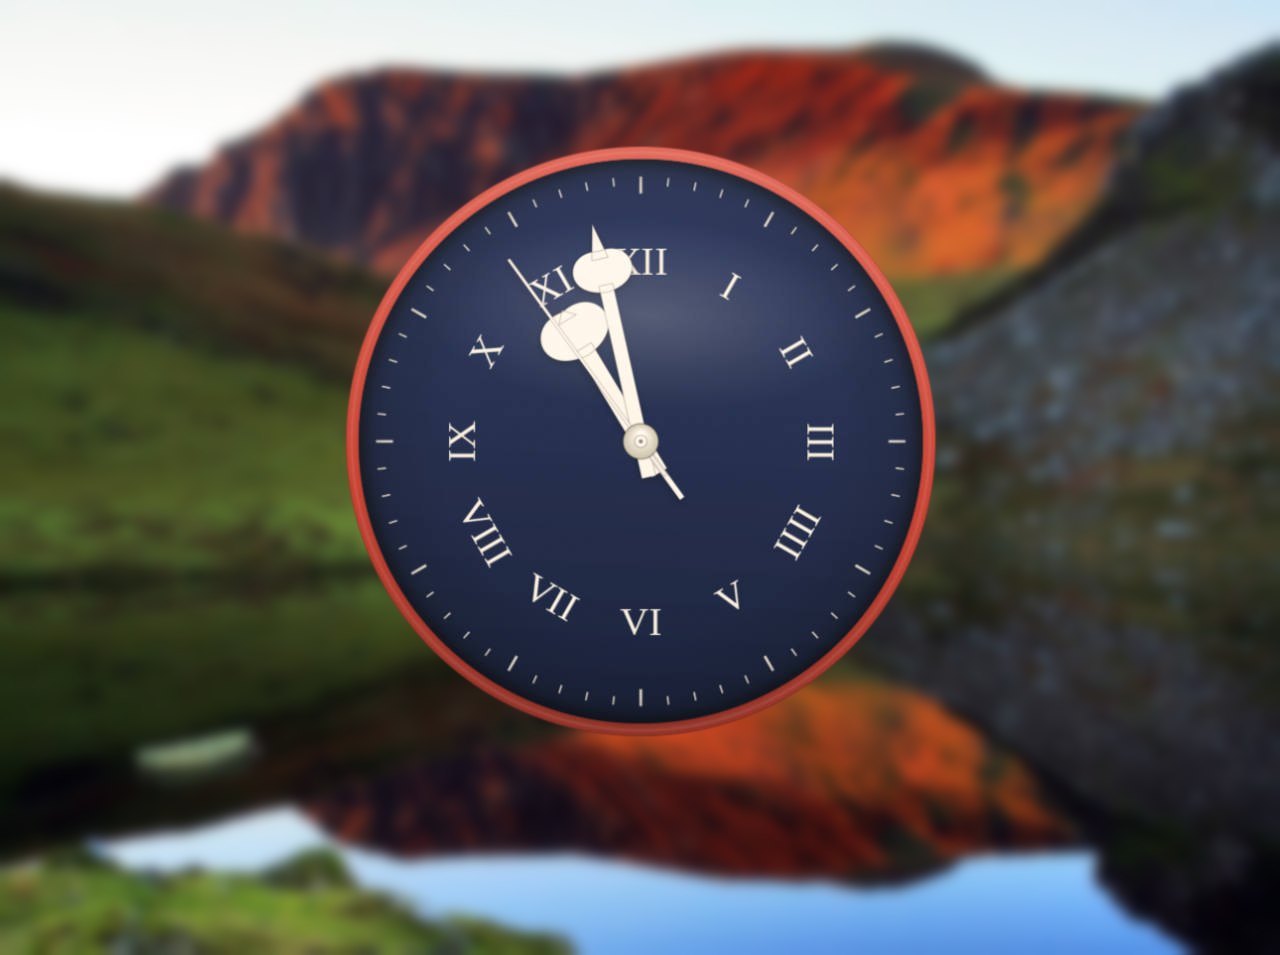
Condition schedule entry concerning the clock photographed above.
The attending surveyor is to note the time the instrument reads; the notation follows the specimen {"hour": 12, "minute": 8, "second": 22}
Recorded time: {"hour": 10, "minute": 57, "second": 54}
